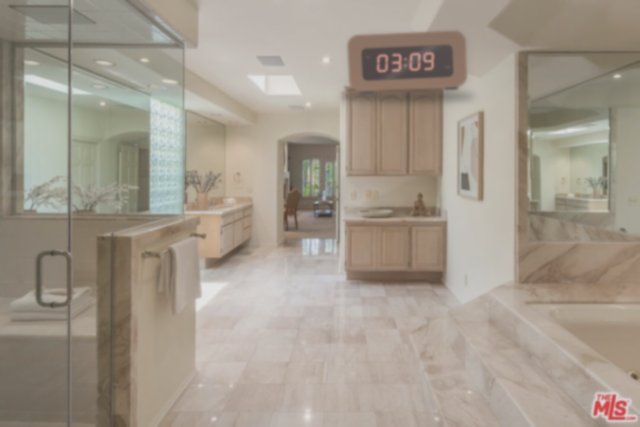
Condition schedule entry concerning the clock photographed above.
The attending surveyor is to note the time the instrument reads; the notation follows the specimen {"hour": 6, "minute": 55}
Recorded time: {"hour": 3, "minute": 9}
